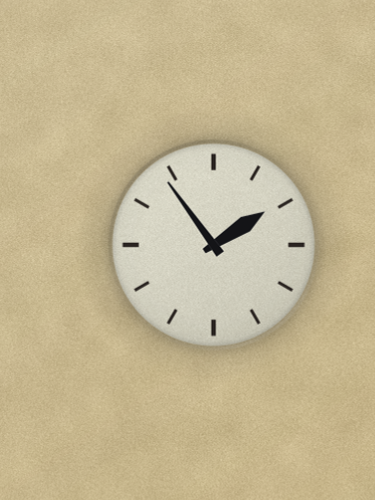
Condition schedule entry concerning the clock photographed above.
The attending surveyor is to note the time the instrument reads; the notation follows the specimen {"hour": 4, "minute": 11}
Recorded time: {"hour": 1, "minute": 54}
